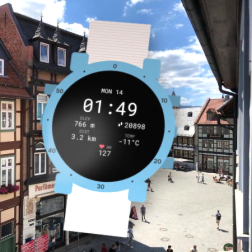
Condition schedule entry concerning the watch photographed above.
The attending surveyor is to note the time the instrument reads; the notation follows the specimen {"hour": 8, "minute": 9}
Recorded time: {"hour": 1, "minute": 49}
